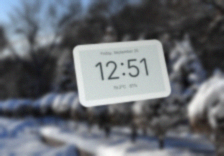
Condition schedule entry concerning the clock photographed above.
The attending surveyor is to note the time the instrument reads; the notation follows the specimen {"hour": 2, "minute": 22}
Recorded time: {"hour": 12, "minute": 51}
